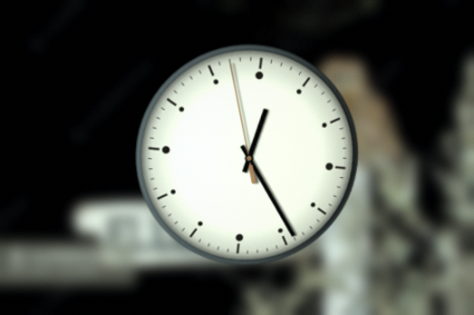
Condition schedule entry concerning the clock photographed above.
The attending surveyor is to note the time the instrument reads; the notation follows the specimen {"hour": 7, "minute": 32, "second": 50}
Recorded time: {"hour": 12, "minute": 23, "second": 57}
